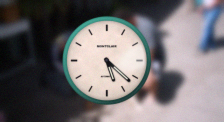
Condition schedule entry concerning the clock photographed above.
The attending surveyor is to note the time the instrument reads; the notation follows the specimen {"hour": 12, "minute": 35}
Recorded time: {"hour": 5, "minute": 22}
